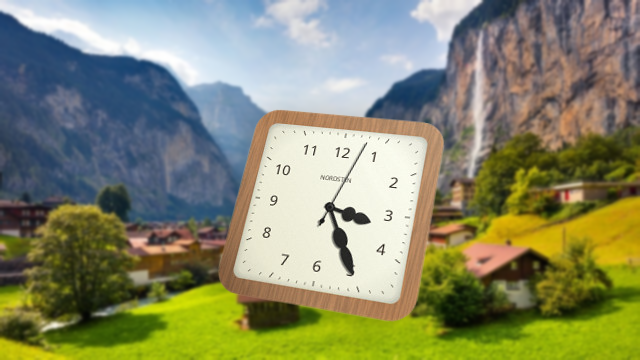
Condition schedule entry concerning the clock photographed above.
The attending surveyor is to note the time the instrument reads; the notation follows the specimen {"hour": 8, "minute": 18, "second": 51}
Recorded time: {"hour": 3, "minute": 25, "second": 3}
